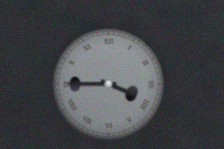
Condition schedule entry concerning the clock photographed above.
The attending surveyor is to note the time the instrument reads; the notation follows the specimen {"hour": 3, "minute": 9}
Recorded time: {"hour": 3, "minute": 45}
